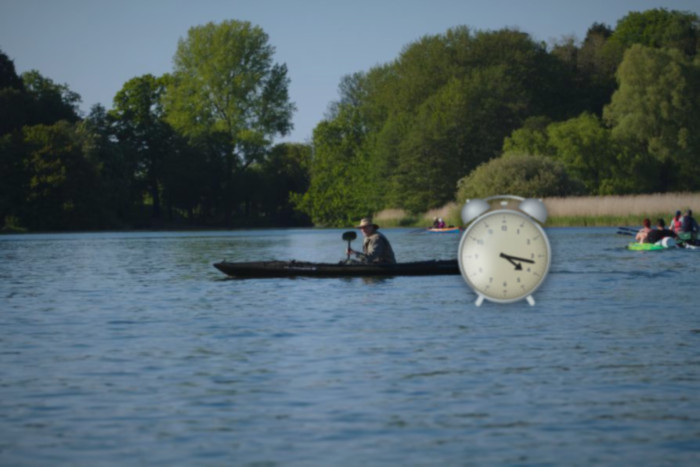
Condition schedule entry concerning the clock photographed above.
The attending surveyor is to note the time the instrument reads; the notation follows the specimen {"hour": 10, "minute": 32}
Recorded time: {"hour": 4, "minute": 17}
